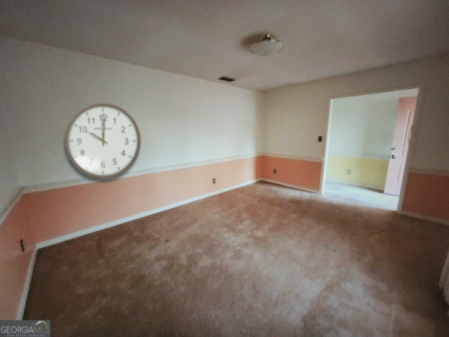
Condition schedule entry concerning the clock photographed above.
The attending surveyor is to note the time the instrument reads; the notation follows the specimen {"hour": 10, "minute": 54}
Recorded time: {"hour": 10, "minute": 0}
